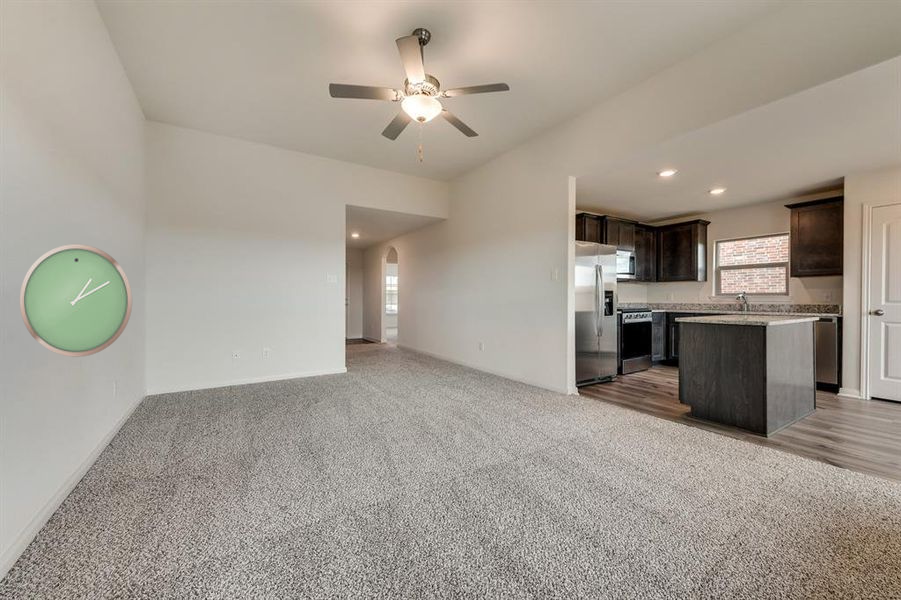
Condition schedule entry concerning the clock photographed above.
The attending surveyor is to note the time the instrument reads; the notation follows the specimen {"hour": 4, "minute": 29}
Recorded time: {"hour": 1, "minute": 10}
